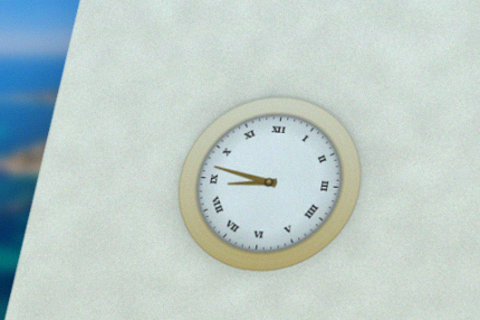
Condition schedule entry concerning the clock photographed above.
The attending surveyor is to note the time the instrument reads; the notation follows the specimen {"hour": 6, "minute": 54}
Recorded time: {"hour": 8, "minute": 47}
